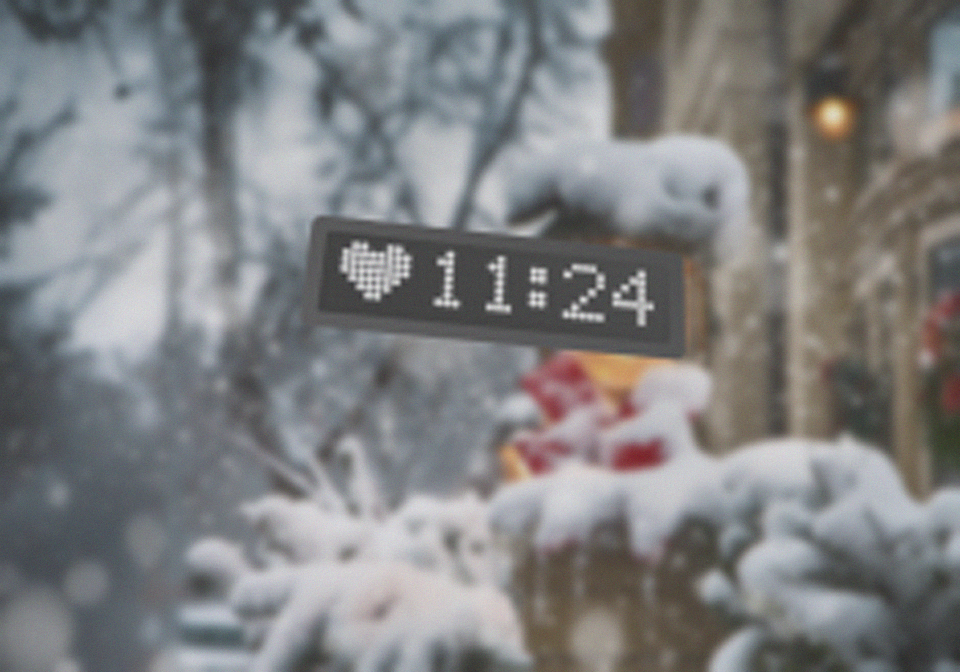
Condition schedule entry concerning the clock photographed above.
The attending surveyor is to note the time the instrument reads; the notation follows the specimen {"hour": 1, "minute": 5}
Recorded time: {"hour": 11, "minute": 24}
